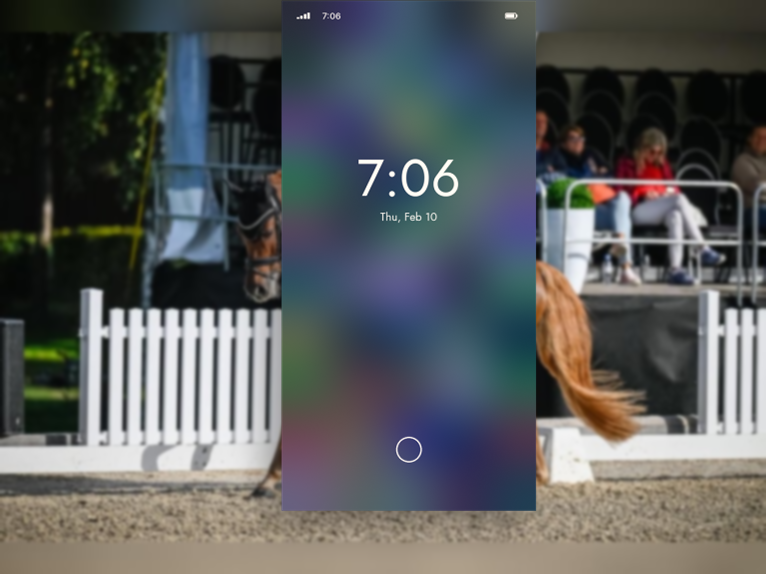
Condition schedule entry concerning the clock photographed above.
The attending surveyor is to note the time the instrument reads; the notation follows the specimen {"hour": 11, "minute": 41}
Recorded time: {"hour": 7, "minute": 6}
